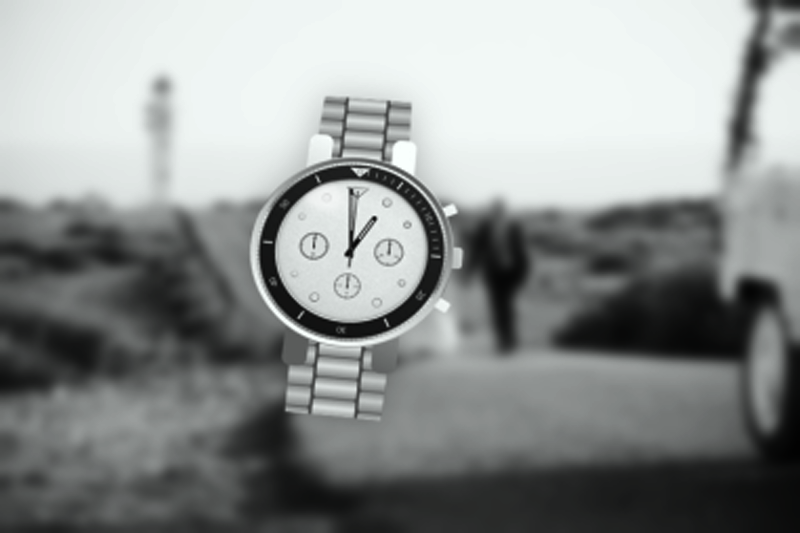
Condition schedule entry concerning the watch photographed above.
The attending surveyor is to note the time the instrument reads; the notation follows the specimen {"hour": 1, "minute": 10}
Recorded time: {"hour": 12, "minute": 59}
